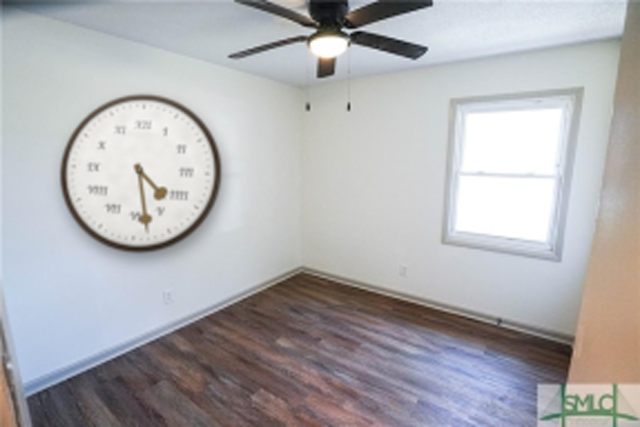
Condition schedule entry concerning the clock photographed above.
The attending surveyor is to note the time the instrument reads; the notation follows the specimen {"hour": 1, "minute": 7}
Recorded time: {"hour": 4, "minute": 28}
